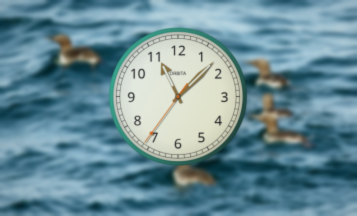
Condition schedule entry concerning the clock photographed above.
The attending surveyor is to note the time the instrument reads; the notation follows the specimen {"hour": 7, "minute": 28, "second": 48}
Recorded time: {"hour": 11, "minute": 7, "second": 36}
